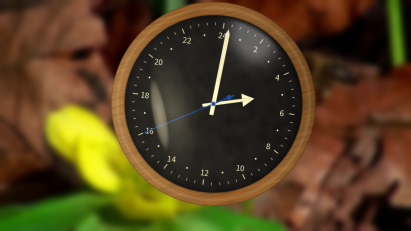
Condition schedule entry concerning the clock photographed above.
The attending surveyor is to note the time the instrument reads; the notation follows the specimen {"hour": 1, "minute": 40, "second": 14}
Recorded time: {"hour": 5, "minute": 0, "second": 40}
